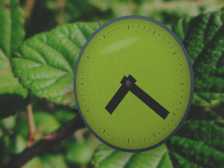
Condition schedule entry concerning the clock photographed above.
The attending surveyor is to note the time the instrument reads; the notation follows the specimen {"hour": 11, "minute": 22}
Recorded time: {"hour": 7, "minute": 21}
